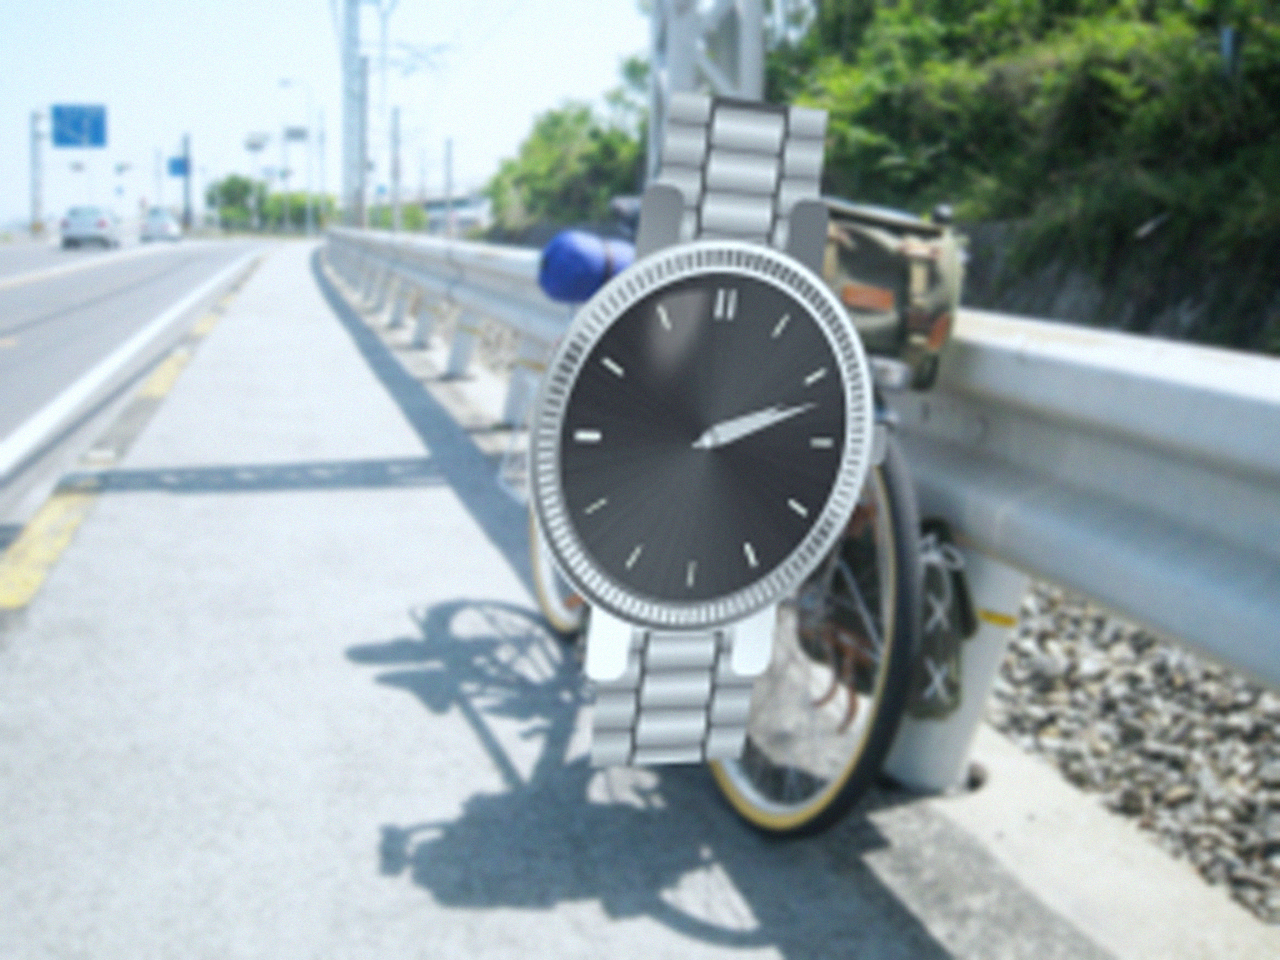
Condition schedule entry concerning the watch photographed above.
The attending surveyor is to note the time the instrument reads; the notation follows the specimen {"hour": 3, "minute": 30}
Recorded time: {"hour": 2, "minute": 12}
